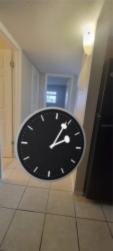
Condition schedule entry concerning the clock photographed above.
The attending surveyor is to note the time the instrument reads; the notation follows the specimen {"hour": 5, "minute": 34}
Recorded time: {"hour": 2, "minute": 4}
